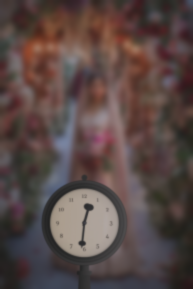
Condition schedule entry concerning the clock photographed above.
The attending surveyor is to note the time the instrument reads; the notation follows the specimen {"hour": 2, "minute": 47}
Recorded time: {"hour": 12, "minute": 31}
